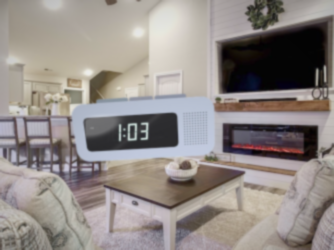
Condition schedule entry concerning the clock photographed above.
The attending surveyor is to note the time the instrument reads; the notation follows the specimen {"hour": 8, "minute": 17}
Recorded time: {"hour": 1, "minute": 3}
